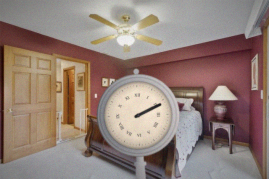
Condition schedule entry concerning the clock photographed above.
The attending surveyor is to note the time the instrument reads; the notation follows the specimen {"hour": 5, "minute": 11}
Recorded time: {"hour": 2, "minute": 11}
